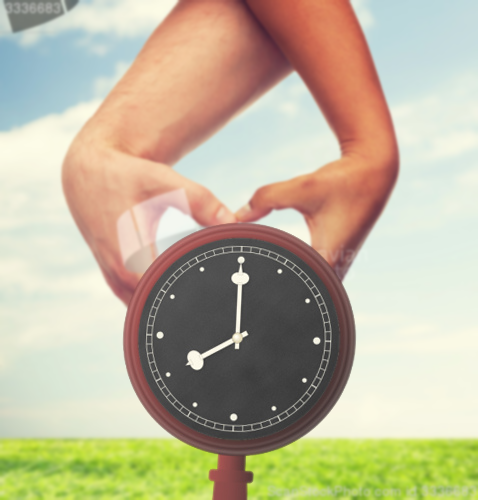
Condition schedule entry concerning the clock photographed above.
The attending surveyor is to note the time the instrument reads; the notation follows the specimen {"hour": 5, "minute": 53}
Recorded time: {"hour": 8, "minute": 0}
